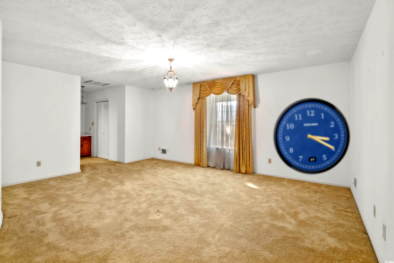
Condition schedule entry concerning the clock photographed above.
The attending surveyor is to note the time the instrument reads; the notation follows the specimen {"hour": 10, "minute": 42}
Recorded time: {"hour": 3, "minute": 20}
